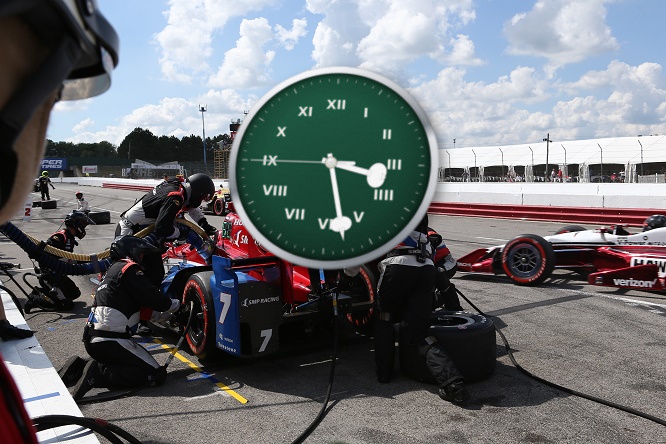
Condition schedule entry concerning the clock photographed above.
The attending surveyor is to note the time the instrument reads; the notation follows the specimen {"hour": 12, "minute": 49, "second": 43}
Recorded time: {"hour": 3, "minute": 27, "second": 45}
